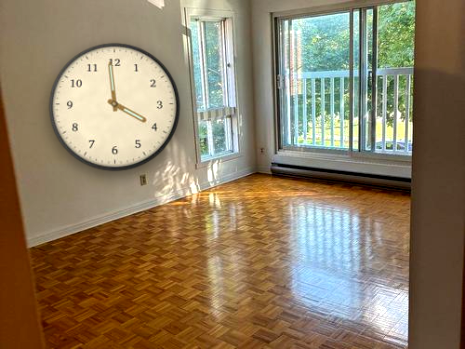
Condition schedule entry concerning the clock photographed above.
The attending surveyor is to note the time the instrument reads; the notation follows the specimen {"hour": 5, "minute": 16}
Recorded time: {"hour": 3, "minute": 59}
